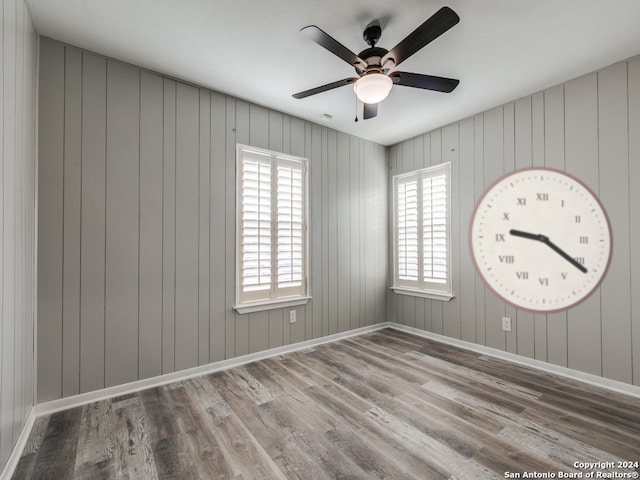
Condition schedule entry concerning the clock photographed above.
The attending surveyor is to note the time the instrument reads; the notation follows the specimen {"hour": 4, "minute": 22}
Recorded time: {"hour": 9, "minute": 21}
